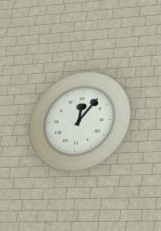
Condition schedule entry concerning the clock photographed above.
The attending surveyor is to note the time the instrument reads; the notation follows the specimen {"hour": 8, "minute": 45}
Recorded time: {"hour": 12, "minute": 6}
